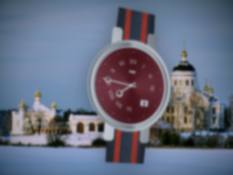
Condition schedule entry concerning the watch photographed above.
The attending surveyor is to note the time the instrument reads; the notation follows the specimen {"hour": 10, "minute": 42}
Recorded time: {"hour": 7, "minute": 46}
